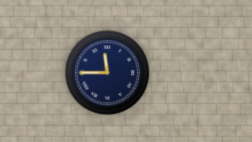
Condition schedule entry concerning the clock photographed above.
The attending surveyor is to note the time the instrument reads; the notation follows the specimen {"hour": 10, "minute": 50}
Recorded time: {"hour": 11, "minute": 45}
